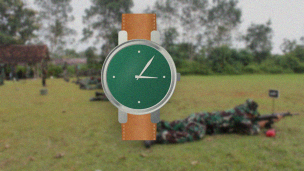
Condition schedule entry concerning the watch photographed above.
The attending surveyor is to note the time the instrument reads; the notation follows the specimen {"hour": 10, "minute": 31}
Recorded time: {"hour": 3, "minute": 6}
